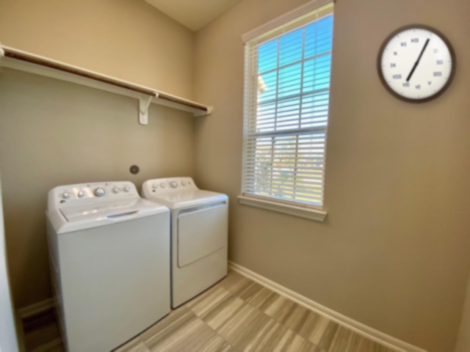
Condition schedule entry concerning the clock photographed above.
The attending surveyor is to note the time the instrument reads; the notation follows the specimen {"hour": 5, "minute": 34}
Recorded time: {"hour": 7, "minute": 5}
